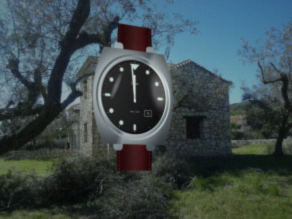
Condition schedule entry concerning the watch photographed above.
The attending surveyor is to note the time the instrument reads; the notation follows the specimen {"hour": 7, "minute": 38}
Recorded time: {"hour": 11, "minute": 59}
